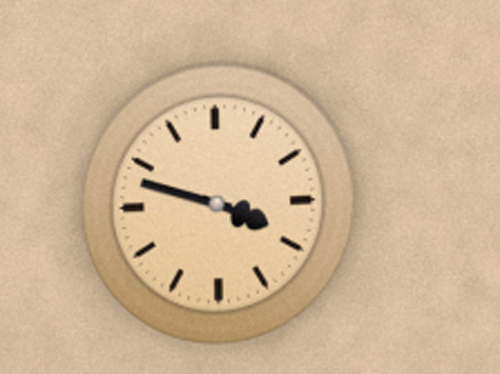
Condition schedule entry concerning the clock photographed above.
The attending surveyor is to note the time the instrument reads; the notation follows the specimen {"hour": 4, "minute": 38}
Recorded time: {"hour": 3, "minute": 48}
